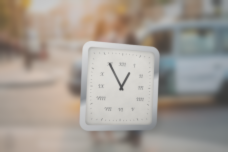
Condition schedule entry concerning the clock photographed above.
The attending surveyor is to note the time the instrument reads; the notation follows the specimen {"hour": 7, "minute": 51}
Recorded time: {"hour": 12, "minute": 55}
